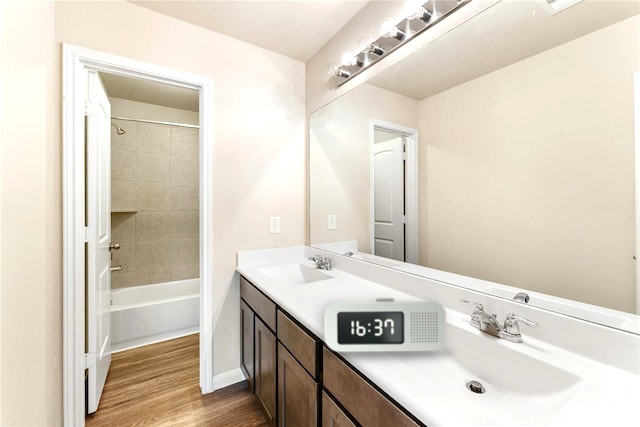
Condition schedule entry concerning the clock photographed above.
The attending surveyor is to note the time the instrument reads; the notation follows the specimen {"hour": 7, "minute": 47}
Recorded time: {"hour": 16, "minute": 37}
